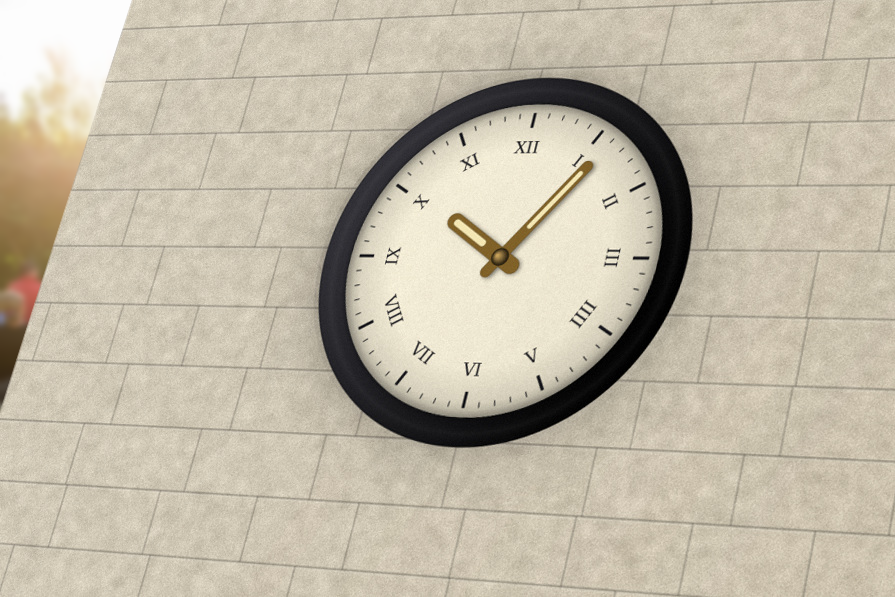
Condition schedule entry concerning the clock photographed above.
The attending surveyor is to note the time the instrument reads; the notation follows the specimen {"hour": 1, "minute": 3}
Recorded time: {"hour": 10, "minute": 6}
